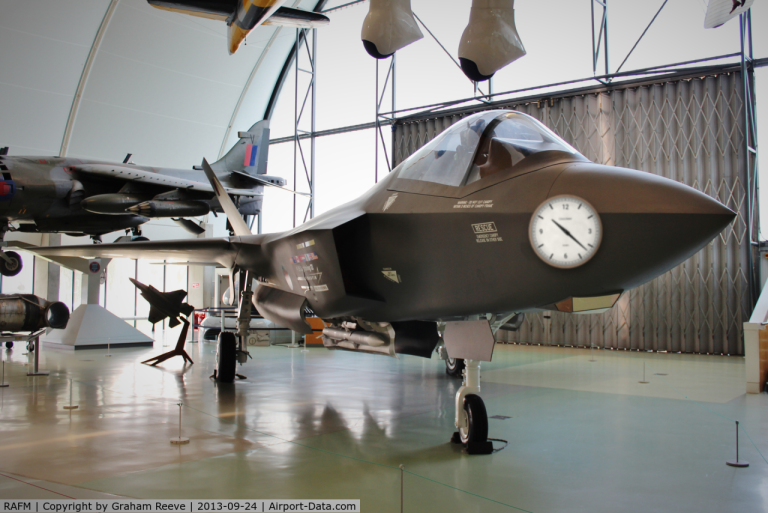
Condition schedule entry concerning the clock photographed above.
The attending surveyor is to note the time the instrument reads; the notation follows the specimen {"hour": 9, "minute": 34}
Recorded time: {"hour": 10, "minute": 22}
